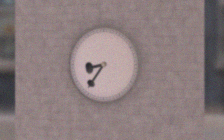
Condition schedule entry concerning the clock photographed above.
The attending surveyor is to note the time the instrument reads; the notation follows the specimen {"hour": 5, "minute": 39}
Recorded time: {"hour": 8, "minute": 36}
